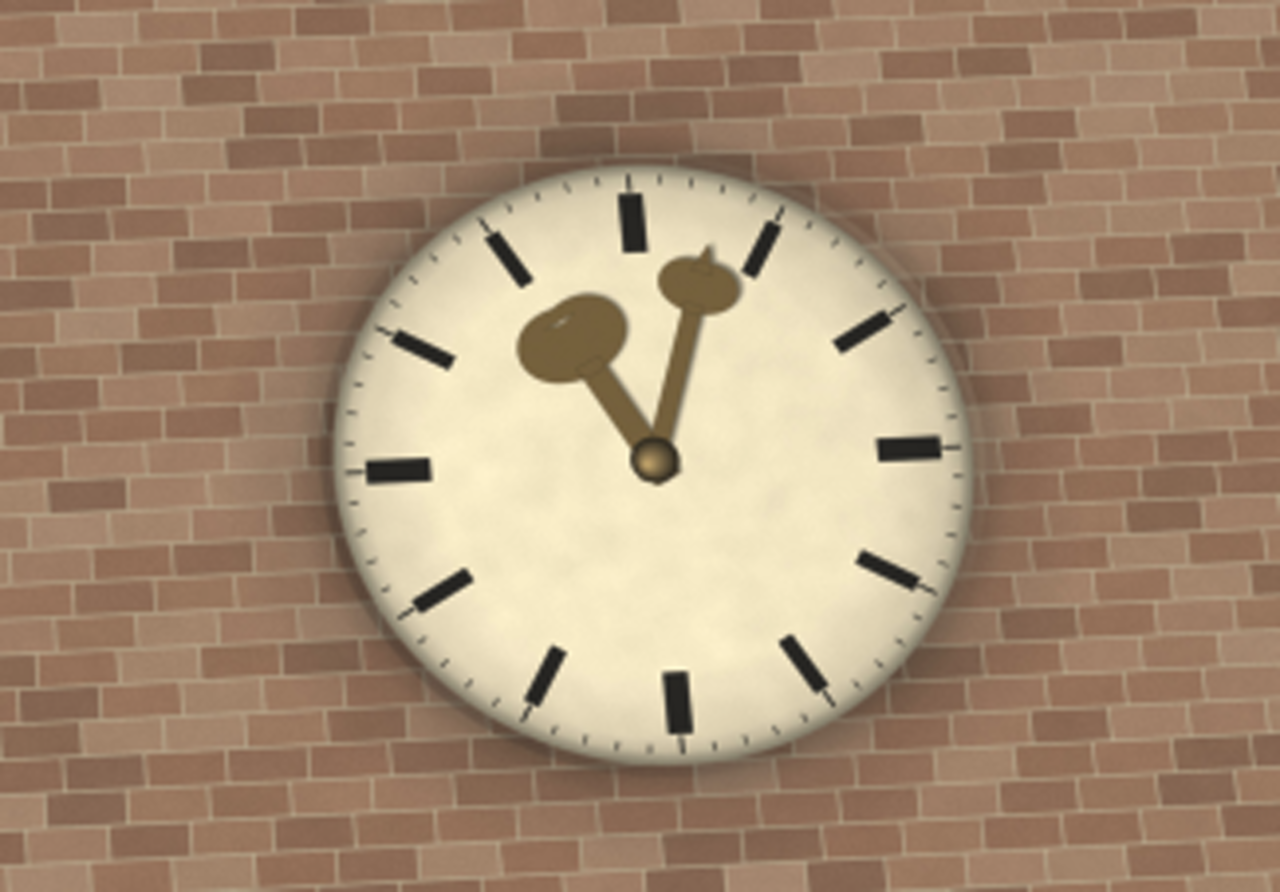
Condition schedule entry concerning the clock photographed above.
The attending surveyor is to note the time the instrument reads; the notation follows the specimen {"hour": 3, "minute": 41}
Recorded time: {"hour": 11, "minute": 3}
